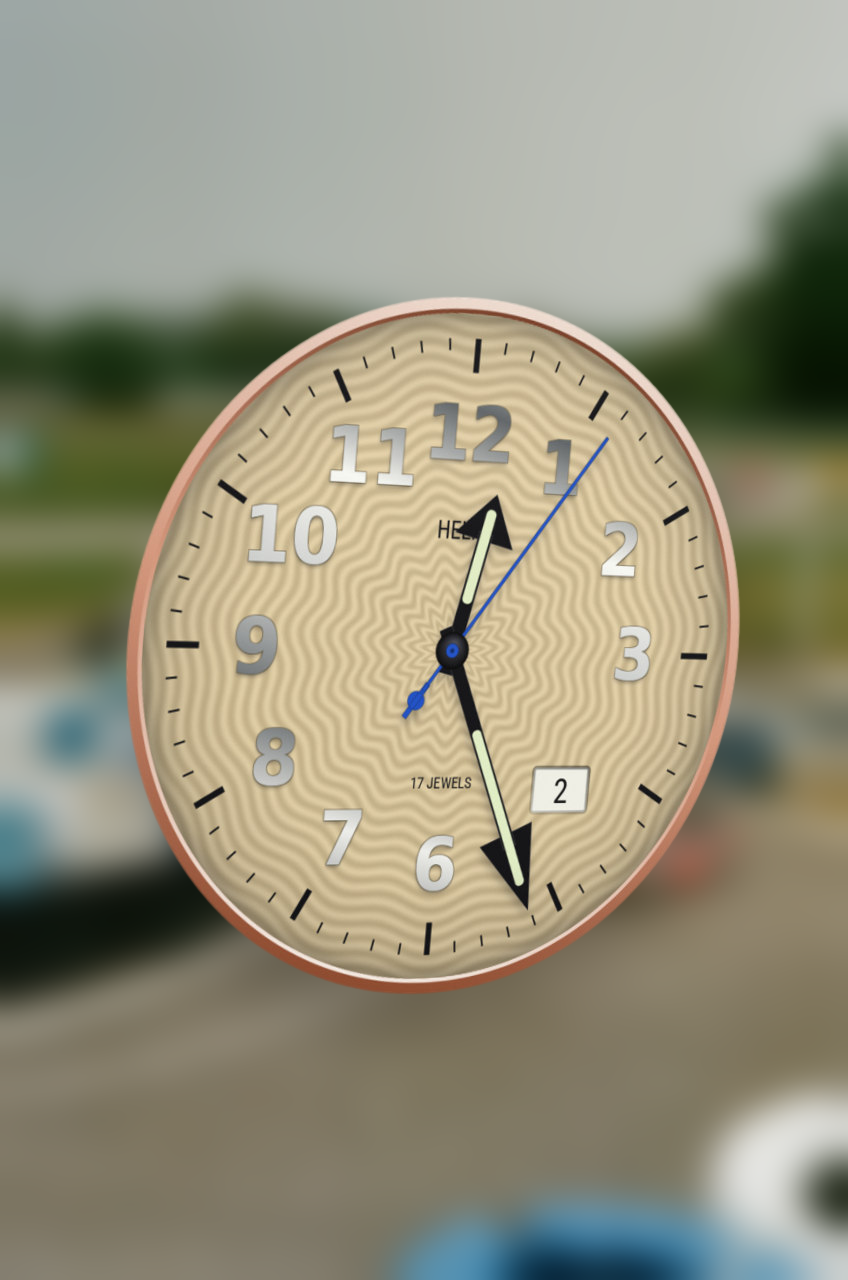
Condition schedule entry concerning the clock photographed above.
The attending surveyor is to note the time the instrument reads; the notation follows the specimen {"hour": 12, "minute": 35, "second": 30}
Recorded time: {"hour": 12, "minute": 26, "second": 6}
